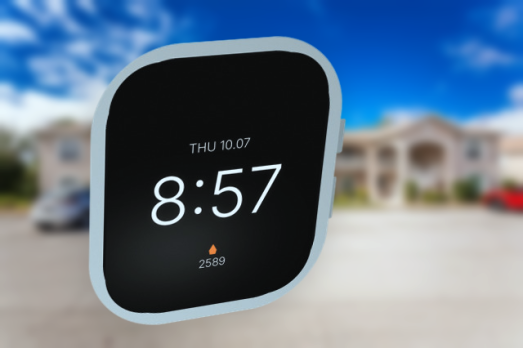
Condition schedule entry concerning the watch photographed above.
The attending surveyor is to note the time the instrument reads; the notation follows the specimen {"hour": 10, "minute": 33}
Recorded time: {"hour": 8, "minute": 57}
